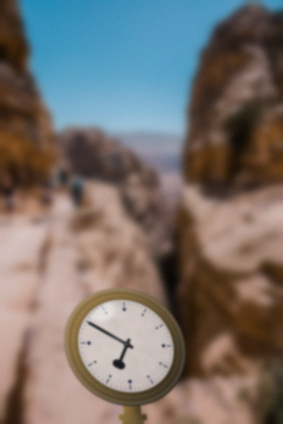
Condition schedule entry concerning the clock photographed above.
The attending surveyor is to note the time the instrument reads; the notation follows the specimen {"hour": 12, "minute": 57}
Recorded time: {"hour": 6, "minute": 50}
